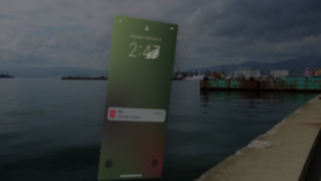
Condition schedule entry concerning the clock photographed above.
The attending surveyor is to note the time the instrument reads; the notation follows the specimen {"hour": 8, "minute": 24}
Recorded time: {"hour": 2, "minute": 47}
